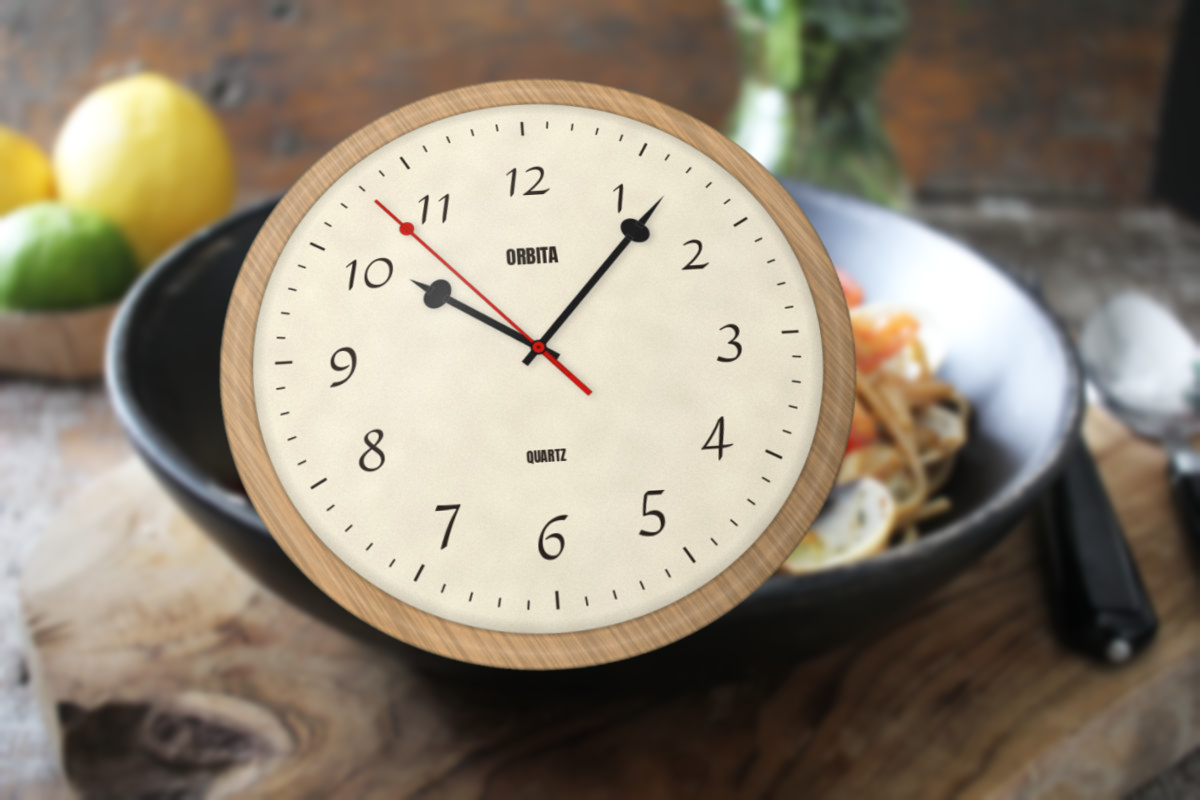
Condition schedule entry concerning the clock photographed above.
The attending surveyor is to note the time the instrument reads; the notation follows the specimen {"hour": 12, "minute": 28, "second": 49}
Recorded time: {"hour": 10, "minute": 6, "second": 53}
